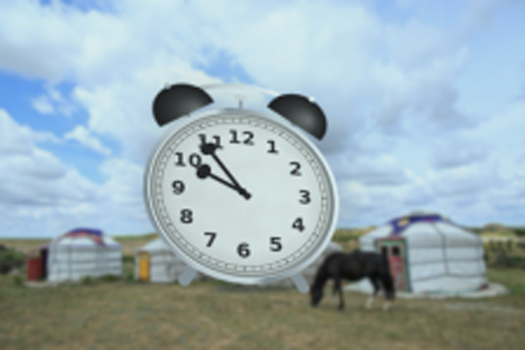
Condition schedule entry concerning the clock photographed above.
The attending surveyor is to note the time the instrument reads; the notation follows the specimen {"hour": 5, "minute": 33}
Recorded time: {"hour": 9, "minute": 54}
